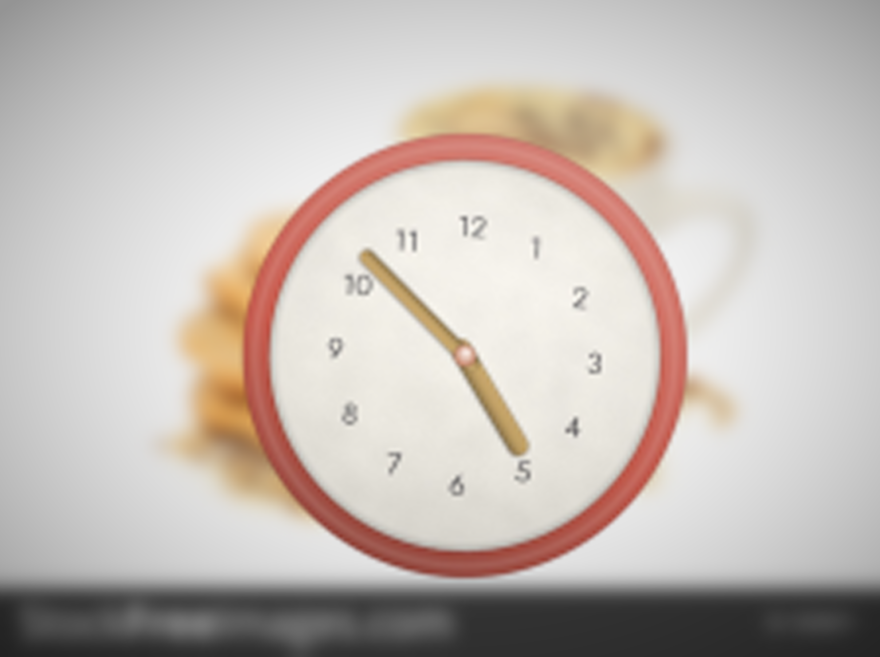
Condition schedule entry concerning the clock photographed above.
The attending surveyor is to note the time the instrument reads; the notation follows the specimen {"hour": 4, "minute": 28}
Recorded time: {"hour": 4, "minute": 52}
